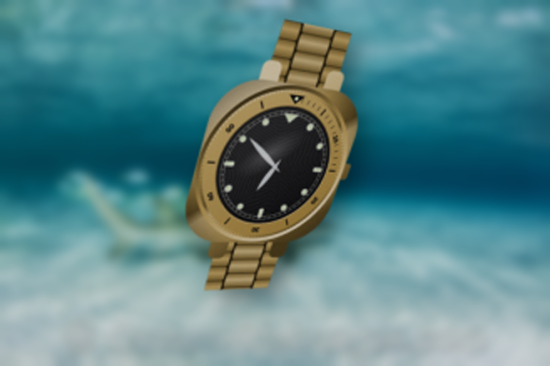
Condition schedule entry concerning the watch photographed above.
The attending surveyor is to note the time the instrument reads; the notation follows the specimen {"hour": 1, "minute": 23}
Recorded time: {"hour": 6, "minute": 51}
